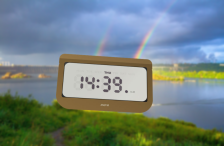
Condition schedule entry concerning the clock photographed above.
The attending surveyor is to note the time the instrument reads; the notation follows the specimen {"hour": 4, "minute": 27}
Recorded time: {"hour": 14, "minute": 39}
